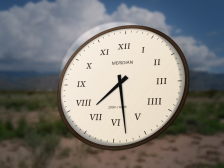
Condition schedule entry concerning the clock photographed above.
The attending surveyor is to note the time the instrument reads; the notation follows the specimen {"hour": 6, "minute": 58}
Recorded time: {"hour": 7, "minute": 28}
